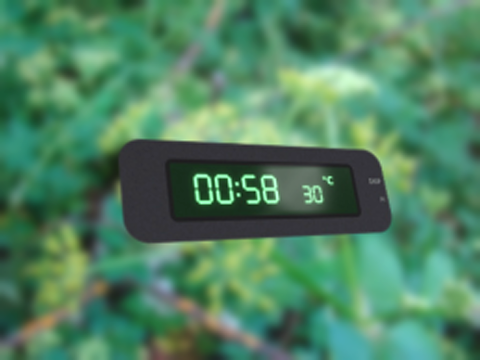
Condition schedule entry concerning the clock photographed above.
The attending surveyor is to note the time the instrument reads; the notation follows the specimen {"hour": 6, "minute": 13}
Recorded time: {"hour": 0, "minute": 58}
